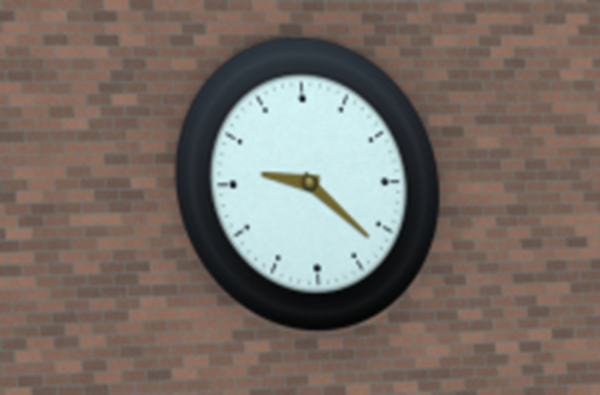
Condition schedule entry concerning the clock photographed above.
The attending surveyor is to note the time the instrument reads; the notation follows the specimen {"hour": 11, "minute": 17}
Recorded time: {"hour": 9, "minute": 22}
